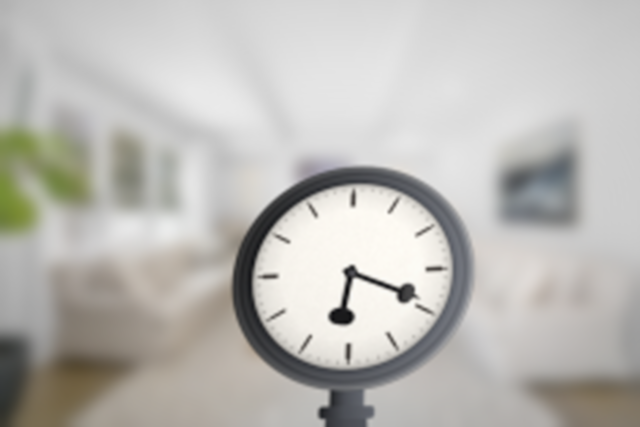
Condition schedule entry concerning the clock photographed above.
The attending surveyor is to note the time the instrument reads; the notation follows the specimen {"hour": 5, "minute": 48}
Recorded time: {"hour": 6, "minute": 19}
